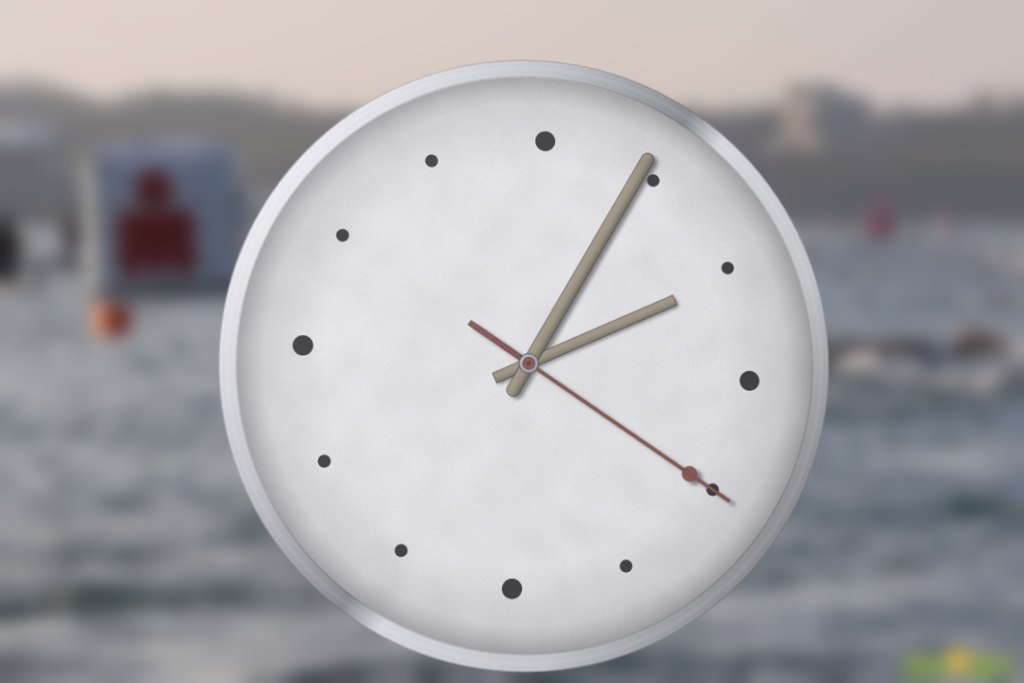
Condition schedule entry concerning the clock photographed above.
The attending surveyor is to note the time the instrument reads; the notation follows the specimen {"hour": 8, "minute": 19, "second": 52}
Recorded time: {"hour": 2, "minute": 4, "second": 20}
